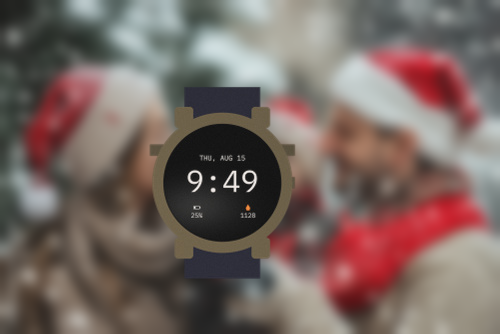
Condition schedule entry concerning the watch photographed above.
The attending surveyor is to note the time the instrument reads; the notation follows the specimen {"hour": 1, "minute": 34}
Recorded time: {"hour": 9, "minute": 49}
